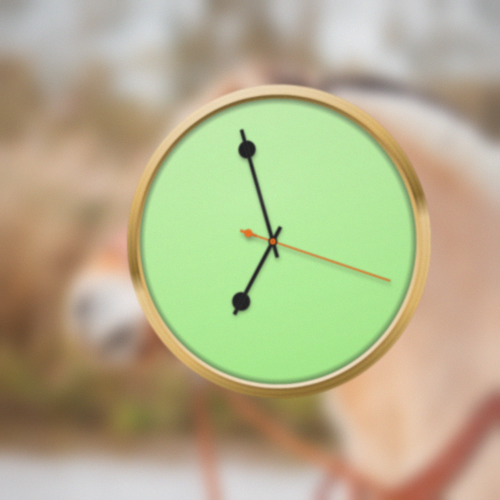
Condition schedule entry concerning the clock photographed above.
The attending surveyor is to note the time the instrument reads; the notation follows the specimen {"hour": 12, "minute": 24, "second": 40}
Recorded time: {"hour": 6, "minute": 57, "second": 18}
